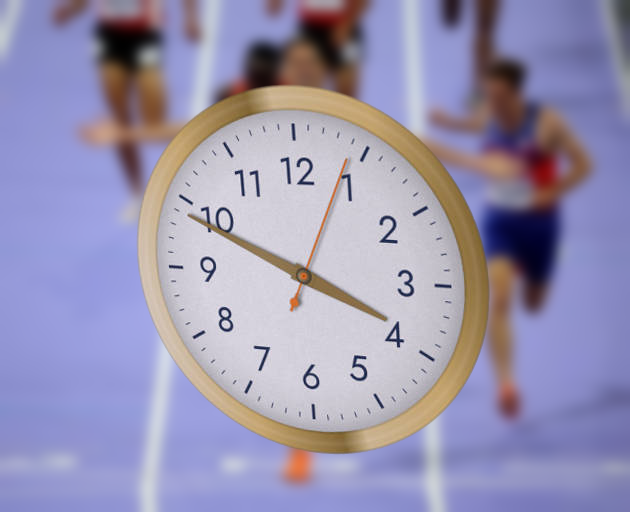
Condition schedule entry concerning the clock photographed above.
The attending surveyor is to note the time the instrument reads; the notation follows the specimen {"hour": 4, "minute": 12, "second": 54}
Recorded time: {"hour": 3, "minute": 49, "second": 4}
